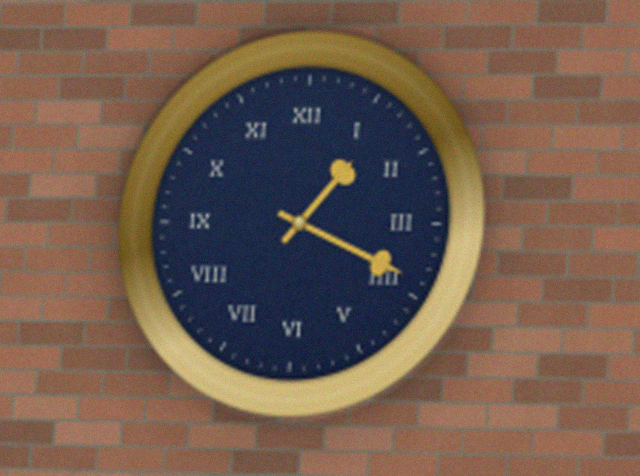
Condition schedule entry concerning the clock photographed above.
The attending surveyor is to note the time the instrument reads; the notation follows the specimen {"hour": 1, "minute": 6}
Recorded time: {"hour": 1, "minute": 19}
